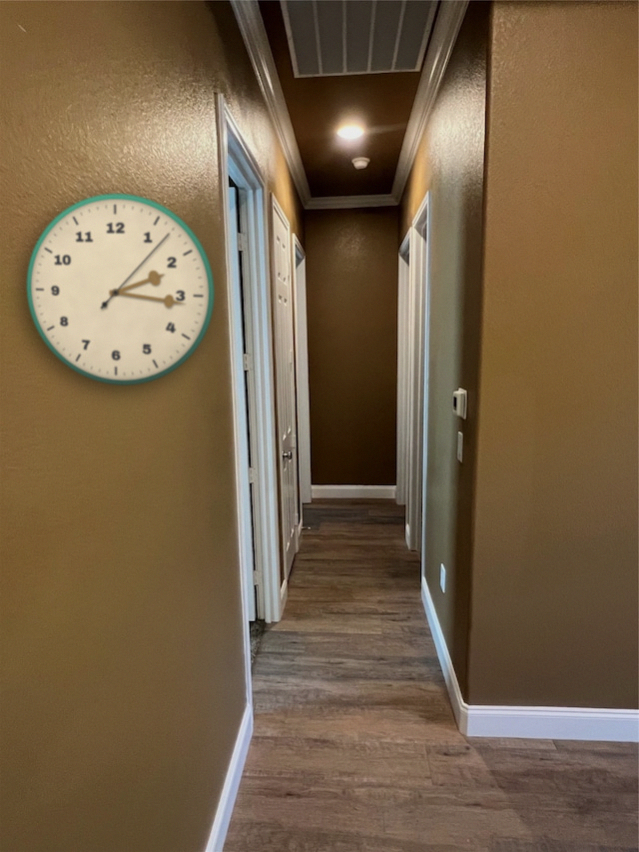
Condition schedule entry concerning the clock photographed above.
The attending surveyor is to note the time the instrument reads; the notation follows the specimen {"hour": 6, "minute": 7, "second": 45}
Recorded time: {"hour": 2, "minute": 16, "second": 7}
